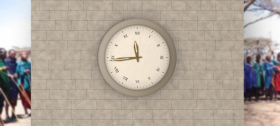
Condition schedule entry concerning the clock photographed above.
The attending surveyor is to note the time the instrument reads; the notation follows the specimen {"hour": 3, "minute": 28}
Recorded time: {"hour": 11, "minute": 44}
